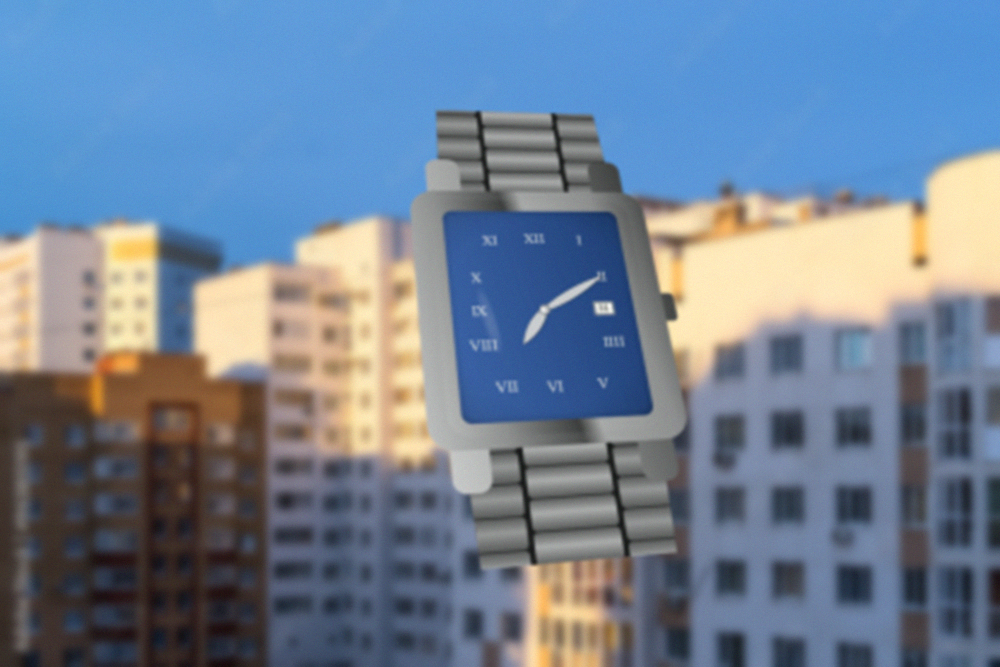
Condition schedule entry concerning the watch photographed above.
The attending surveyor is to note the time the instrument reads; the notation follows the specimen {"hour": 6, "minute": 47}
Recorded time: {"hour": 7, "minute": 10}
